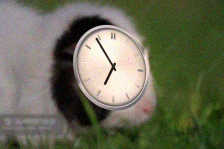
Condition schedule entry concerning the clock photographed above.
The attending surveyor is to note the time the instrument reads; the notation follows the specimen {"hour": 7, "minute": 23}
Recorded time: {"hour": 6, "minute": 54}
